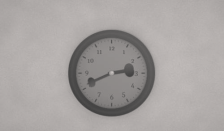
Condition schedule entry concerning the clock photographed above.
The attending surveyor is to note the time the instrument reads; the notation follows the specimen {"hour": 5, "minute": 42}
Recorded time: {"hour": 2, "minute": 41}
